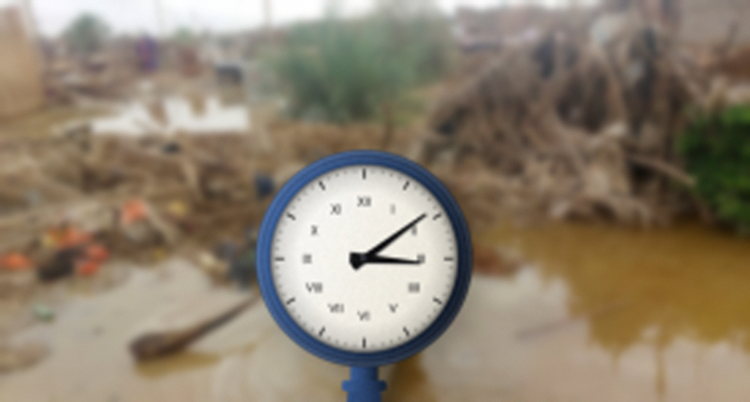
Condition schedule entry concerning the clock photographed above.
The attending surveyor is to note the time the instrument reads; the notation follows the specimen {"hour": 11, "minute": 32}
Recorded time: {"hour": 3, "minute": 9}
